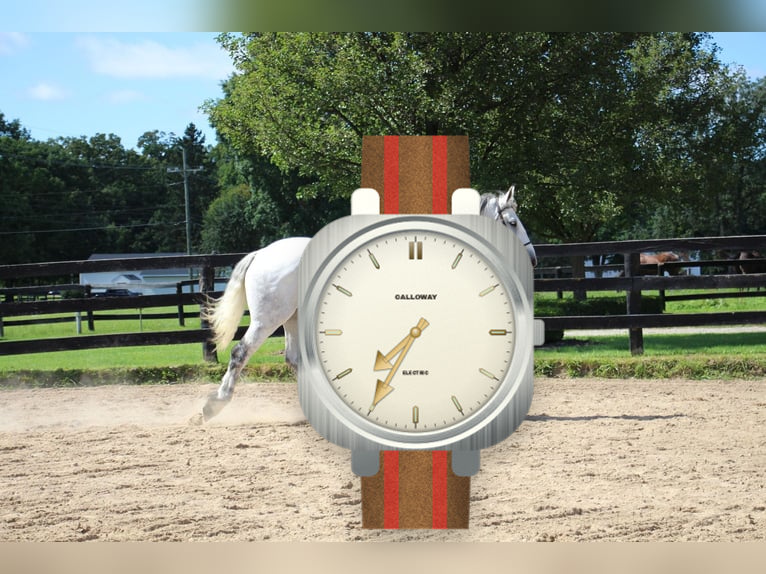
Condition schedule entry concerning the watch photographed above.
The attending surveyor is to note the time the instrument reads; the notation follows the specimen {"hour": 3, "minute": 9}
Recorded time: {"hour": 7, "minute": 35}
